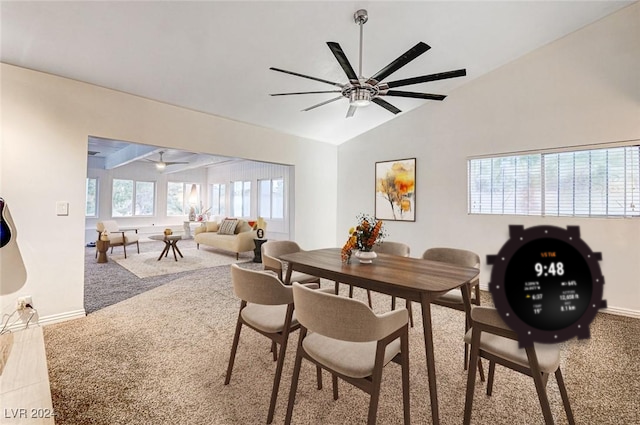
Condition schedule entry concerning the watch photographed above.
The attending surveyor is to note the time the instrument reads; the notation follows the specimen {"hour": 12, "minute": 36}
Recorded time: {"hour": 9, "minute": 48}
